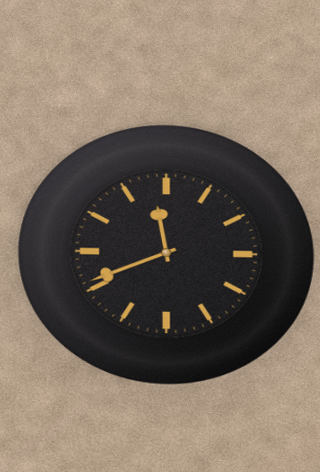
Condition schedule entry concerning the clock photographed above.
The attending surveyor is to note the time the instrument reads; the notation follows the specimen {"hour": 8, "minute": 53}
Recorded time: {"hour": 11, "minute": 41}
